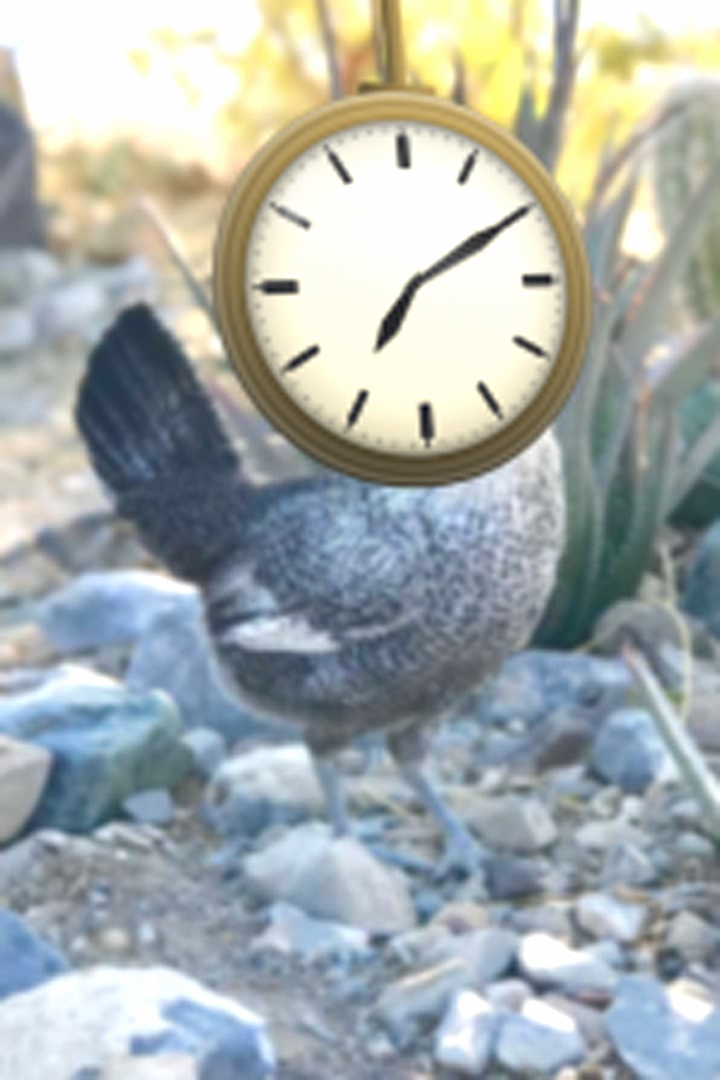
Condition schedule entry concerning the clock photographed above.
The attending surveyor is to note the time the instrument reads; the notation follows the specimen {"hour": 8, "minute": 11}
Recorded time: {"hour": 7, "minute": 10}
